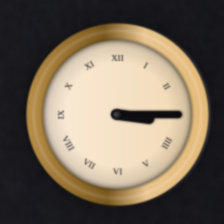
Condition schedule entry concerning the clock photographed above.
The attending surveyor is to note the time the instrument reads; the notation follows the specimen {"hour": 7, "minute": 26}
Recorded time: {"hour": 3, "minute": 15}
